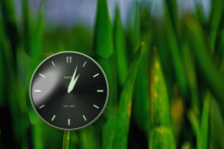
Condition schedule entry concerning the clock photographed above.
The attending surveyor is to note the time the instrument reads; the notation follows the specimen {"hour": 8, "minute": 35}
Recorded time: {"hour": 1, "minute": 3}
